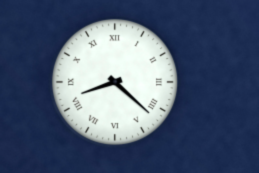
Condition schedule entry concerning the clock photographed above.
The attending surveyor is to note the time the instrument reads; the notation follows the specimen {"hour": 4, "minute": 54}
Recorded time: {"hour": 8, "minute": 22}
